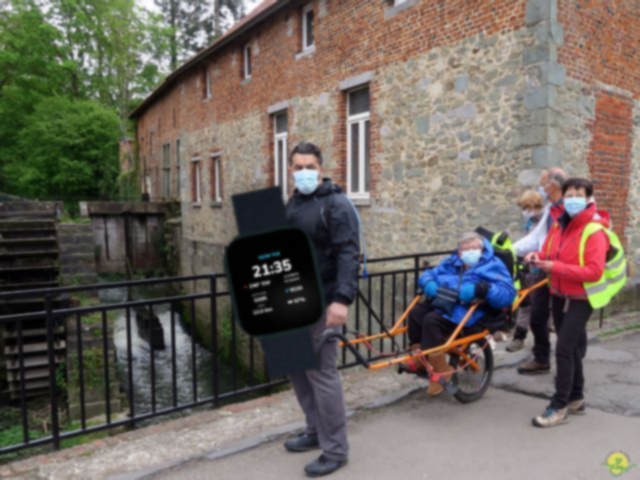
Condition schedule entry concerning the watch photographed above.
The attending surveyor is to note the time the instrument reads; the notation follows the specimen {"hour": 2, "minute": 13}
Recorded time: {"hour": 21, "minute": 35}
